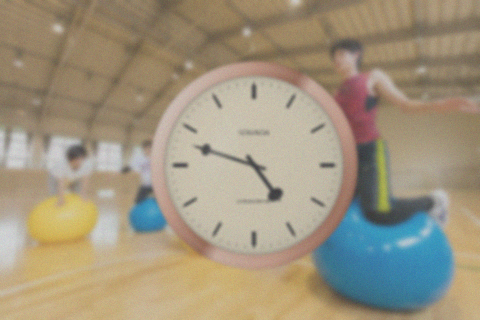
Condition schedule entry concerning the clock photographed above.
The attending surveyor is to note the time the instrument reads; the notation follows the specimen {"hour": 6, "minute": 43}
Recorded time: {"hour": 4, "minute": 48}
